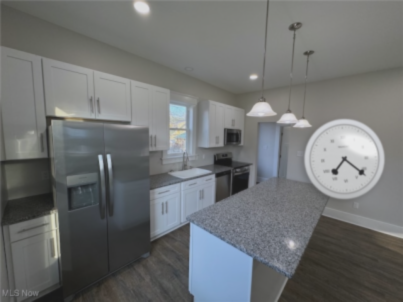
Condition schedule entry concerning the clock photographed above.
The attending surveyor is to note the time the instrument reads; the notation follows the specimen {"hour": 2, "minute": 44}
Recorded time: {"hour": 7, "minute": 22}
